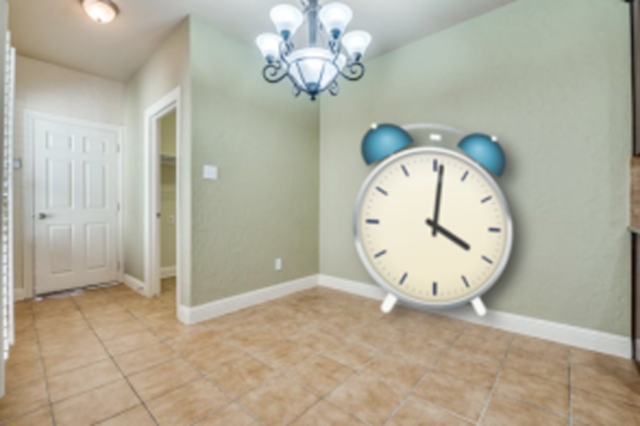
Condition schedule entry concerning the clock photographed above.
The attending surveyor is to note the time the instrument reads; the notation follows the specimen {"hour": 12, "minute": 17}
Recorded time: {"hour": 4, "minute": 1}
